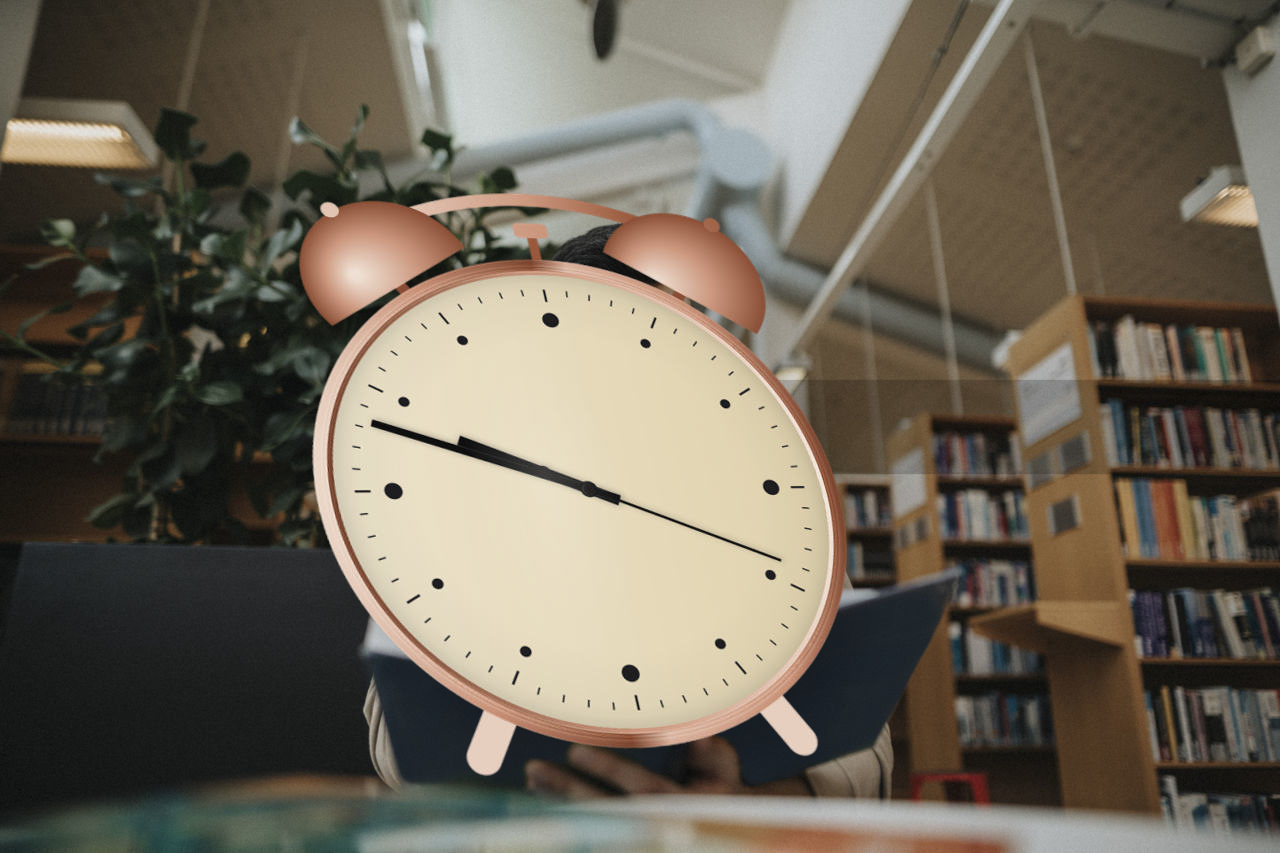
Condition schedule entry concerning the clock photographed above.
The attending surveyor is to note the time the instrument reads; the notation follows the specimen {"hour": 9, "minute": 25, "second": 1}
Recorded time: {"hour": 9, "minute": 48, "second": 19}
